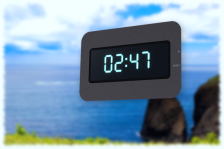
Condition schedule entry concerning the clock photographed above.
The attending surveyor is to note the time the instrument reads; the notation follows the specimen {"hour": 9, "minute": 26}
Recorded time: {"hour": 2, "minute": 47}
